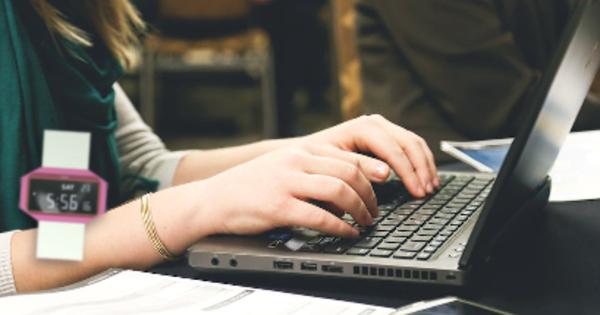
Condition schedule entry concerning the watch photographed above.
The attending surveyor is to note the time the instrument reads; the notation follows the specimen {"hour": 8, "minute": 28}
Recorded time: {"hour": 5, "minute": 56}
